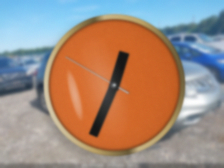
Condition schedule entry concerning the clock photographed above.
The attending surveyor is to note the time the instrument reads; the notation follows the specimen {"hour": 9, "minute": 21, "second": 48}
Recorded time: {"hour": 12, "minute": 33, "second": 50}
